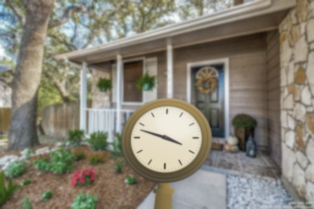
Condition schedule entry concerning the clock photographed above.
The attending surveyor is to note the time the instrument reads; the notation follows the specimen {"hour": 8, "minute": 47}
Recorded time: {"hour": 3, "minute": 48}
